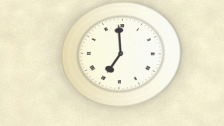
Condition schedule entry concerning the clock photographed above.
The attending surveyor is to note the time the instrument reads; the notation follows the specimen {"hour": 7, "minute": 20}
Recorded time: {"hour": 6, "minute": 59}
